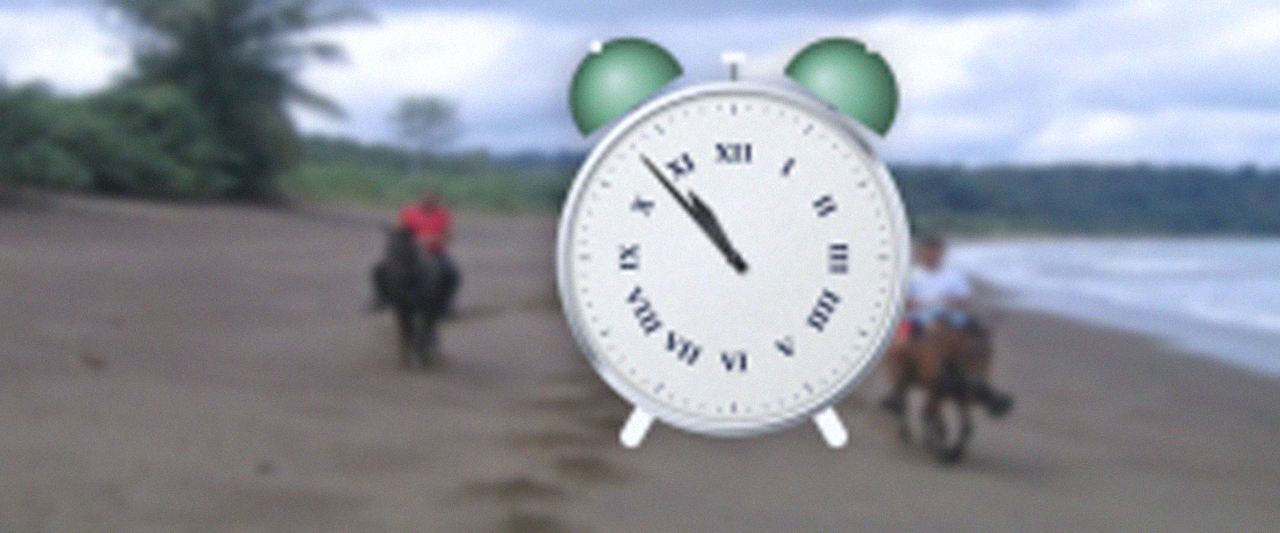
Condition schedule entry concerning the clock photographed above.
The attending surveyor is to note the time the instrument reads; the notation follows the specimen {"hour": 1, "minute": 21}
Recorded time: {"hour": 10, "minute": 53}
